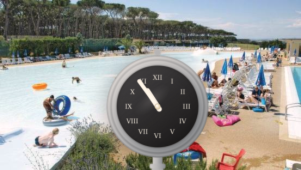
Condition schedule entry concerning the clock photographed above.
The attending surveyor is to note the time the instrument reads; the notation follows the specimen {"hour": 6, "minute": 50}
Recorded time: {"hour": 10, "minute": 54}
